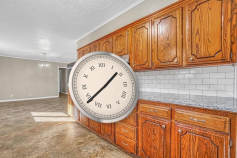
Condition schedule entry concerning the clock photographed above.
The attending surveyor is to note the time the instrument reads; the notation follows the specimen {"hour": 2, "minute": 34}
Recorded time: {"hour": 1, "minute": 39}
